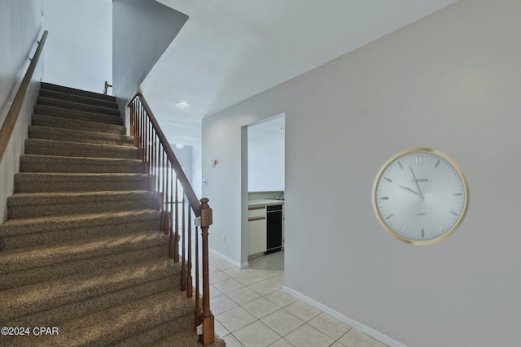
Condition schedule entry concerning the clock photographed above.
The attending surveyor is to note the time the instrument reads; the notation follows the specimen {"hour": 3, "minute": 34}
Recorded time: {"hour": 9, "minute": 57}
